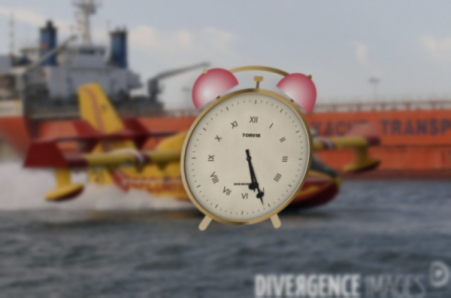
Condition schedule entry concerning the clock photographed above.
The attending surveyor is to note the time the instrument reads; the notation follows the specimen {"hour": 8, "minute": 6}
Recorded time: {"hour": 5, "minute": 26}
